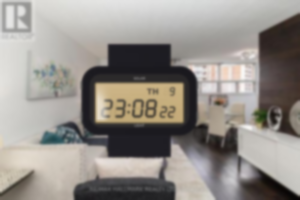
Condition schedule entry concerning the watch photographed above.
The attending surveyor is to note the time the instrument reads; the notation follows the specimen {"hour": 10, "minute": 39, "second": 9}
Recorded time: {"hour": 23, "minute": 8, "second": 22}
